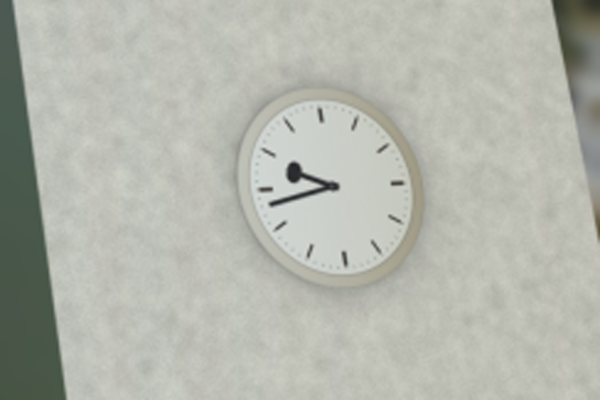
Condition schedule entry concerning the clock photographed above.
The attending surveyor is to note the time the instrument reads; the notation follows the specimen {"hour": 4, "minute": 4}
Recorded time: {"hour": 9, "minute": 43}
